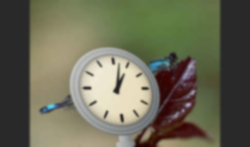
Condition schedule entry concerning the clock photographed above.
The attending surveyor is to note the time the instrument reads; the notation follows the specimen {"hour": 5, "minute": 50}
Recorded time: {"hour": 1, "minute": 2}
